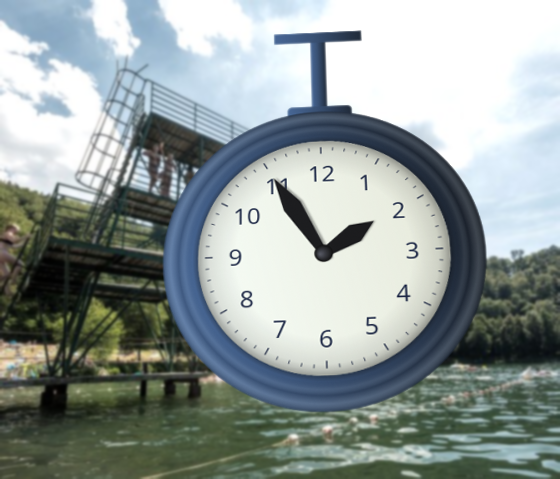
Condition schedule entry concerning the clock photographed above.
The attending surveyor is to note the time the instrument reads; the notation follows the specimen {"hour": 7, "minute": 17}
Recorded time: {"hour": 1, "minute": 55}
